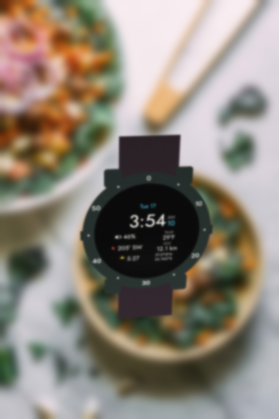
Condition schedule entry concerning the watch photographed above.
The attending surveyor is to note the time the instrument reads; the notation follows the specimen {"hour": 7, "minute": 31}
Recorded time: {"hour": 3, "minute": 54}
